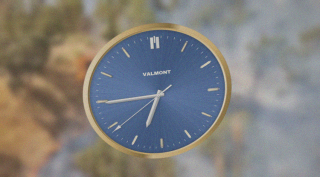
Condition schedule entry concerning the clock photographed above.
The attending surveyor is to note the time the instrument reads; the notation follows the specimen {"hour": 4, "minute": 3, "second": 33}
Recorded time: {"hour": 6, "minute": 44, "second": 39}
